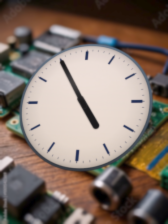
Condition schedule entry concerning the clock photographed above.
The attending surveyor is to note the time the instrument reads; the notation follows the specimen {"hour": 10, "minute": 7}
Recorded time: {"hour": 4, "minute": 55}
